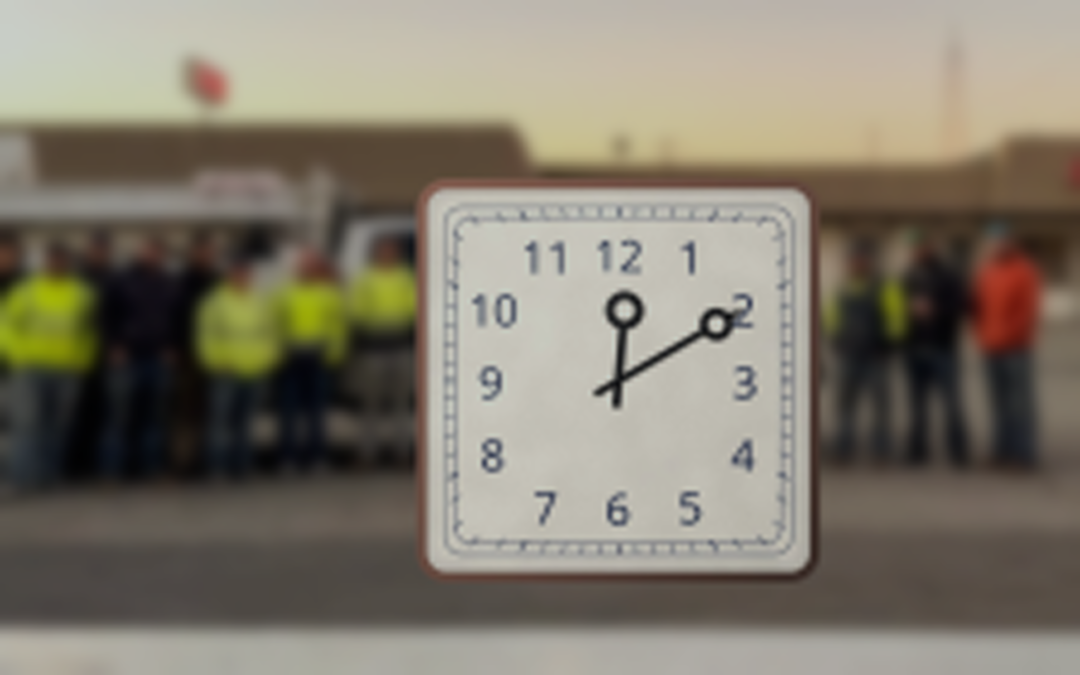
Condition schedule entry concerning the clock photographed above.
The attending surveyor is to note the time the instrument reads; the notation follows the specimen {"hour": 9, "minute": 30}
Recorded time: {"hour": 12, "minute": 10}
